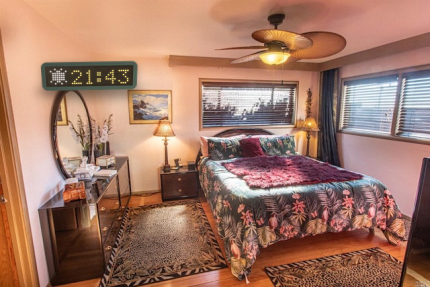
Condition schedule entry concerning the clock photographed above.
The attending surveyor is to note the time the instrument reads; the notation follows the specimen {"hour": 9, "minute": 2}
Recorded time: {"hour": 21, "minute": 43}
